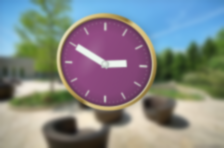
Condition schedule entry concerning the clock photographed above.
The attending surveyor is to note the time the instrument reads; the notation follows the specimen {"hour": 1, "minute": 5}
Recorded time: {"hour": 2, "minute": 50}
